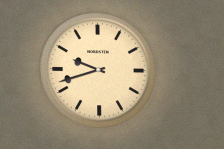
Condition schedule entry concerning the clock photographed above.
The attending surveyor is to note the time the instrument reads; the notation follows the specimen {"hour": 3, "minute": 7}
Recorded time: {"hour": 9, "minute": 42}
